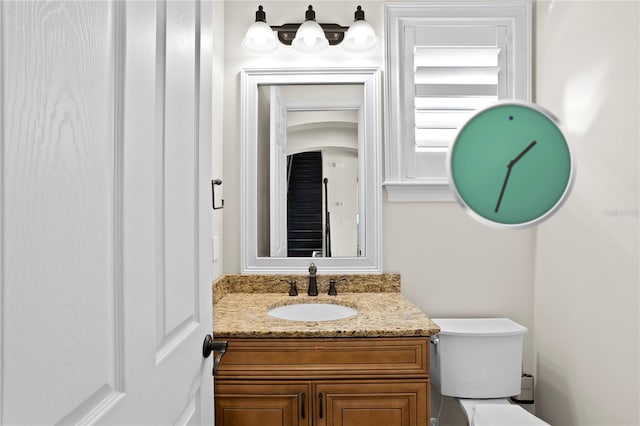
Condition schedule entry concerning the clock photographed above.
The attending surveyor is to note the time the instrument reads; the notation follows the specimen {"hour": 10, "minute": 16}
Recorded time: {"hour": 1, "minute": 33}
